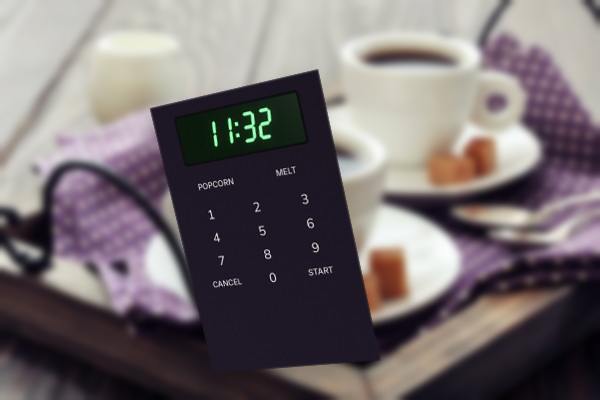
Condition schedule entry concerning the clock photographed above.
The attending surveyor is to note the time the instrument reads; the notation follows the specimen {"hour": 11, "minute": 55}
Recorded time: {"hour": 11, "minute": 32}
